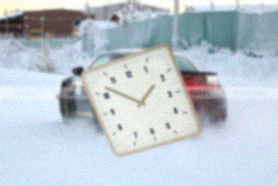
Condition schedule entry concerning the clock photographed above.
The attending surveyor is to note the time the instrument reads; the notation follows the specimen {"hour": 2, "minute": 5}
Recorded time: {"hour": 1, "minute": 52}
